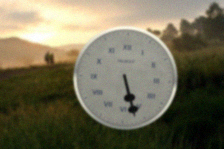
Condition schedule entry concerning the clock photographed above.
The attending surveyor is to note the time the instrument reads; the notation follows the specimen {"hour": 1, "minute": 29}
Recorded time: {"hour": 5, "minute": 27}
